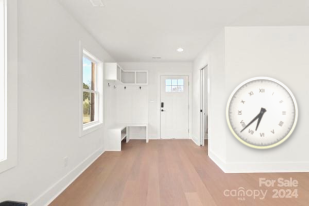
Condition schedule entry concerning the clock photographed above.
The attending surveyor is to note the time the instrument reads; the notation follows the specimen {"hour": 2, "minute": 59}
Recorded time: {"hour": 6, "minute": 38}
